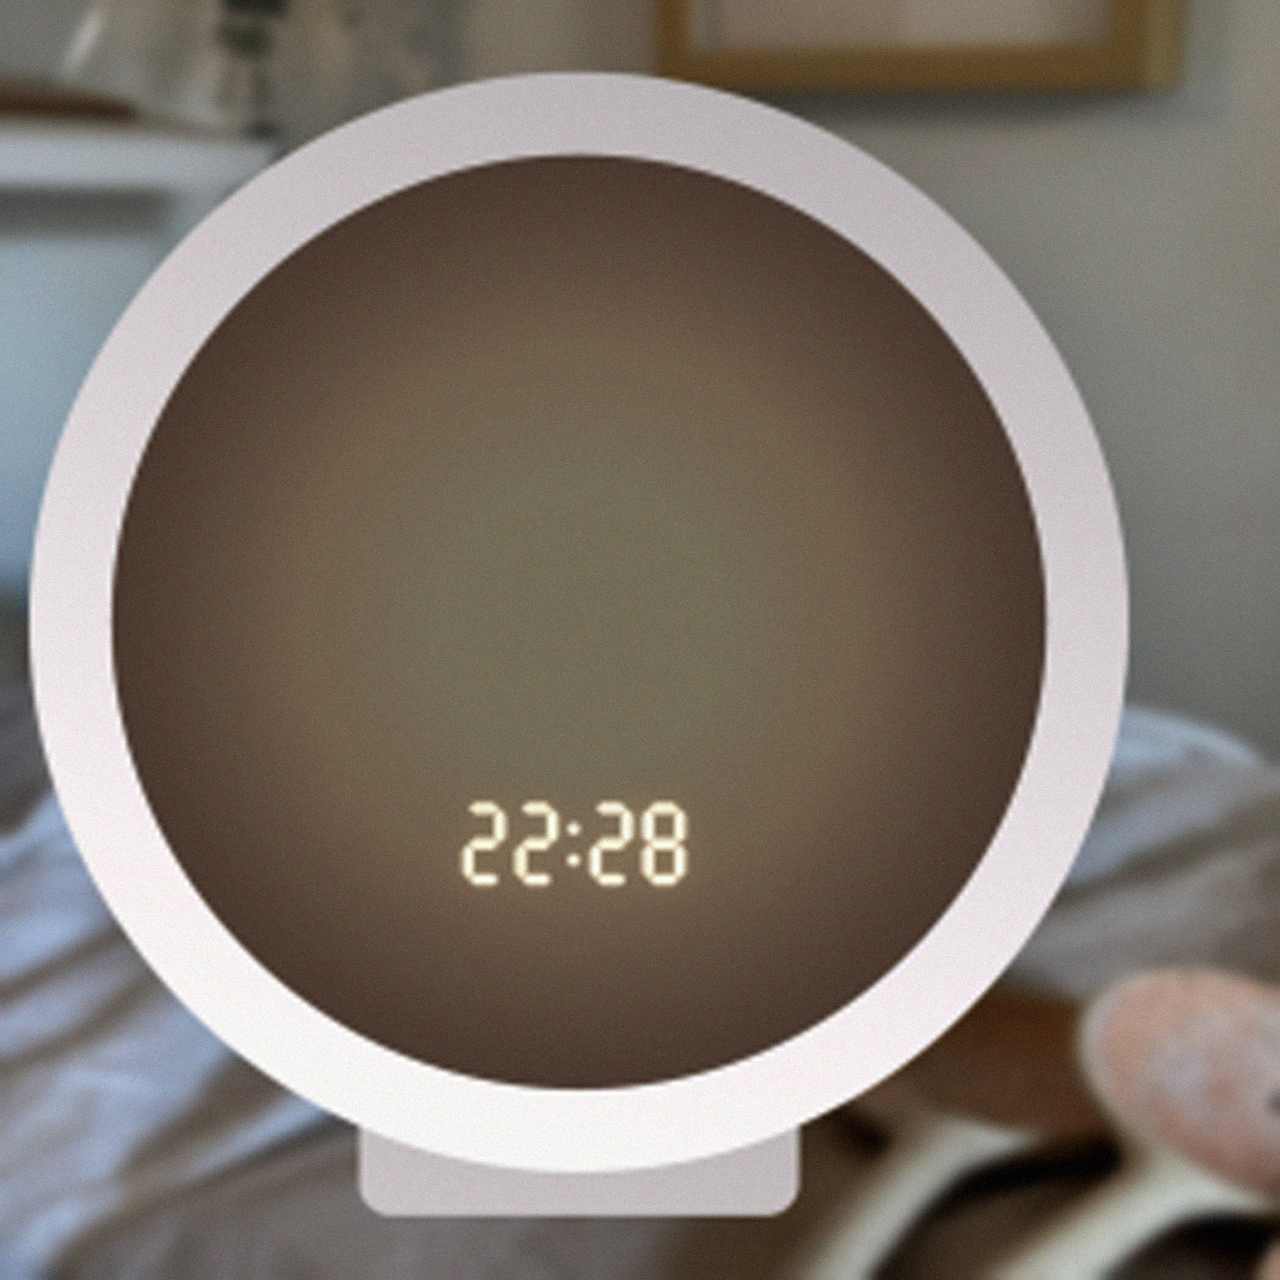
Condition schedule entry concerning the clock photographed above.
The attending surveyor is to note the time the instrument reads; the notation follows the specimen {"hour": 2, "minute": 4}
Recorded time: {"hour": 22, "minute": 28}
